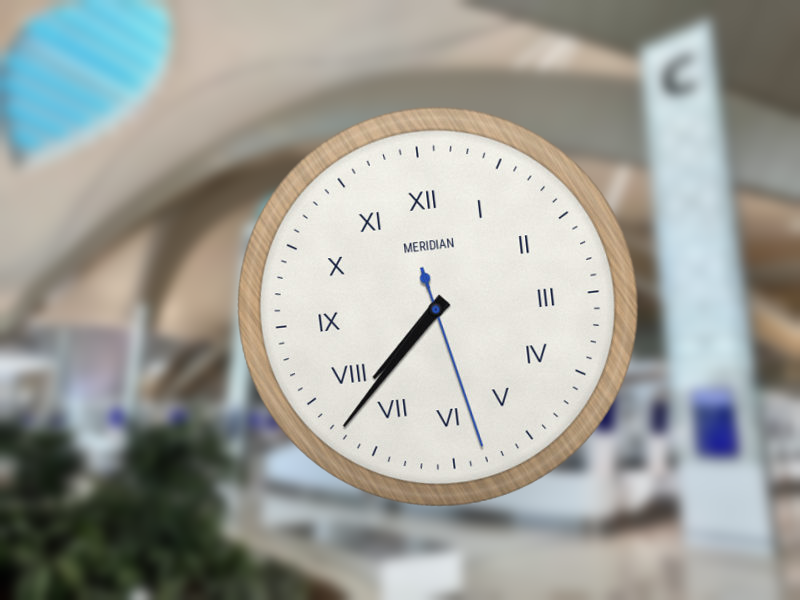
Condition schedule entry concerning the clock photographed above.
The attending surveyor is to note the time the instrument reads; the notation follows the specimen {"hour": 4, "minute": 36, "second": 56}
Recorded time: {"hour": 7, "minute": 37, "second": 28}
